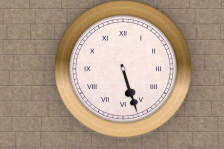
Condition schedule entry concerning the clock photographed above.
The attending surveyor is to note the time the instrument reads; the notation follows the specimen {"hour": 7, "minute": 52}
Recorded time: {"hour": 5, "minute": 27}
